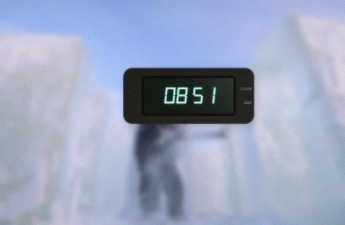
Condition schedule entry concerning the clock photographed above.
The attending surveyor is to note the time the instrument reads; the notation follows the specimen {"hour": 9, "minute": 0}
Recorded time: {"hour": 8, "minute": 51}
